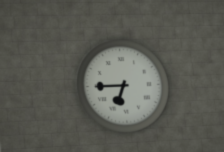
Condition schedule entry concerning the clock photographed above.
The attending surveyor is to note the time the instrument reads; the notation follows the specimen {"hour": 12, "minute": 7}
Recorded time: {"hour": 6, "minute": 45}
